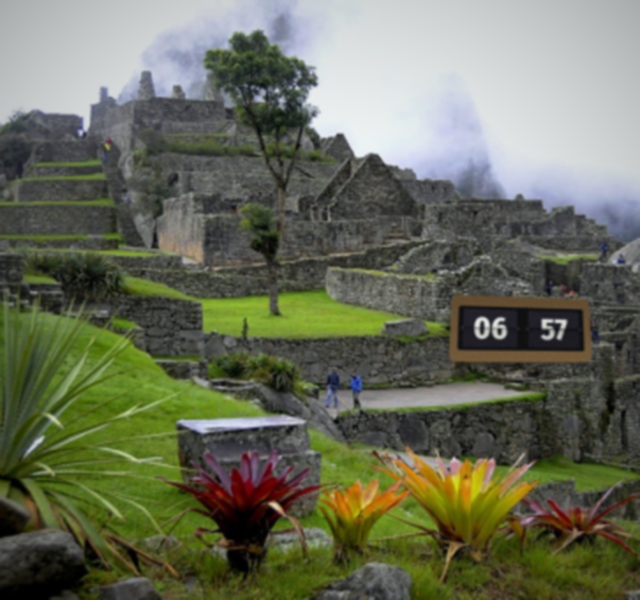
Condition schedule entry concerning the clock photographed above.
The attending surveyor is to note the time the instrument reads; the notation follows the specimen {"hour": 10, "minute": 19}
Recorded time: {"hour": 6, "minute": 57}
